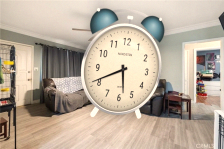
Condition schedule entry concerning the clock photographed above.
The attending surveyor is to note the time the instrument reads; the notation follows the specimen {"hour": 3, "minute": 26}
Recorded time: {"hour": 5, "minute": 41}
